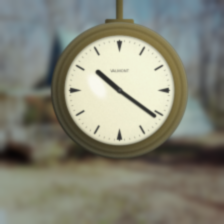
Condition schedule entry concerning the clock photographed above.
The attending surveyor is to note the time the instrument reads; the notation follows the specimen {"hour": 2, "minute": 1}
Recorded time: {"hour": 10, "minute": 21}
